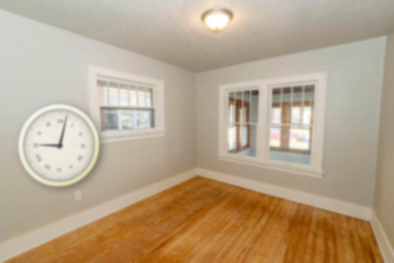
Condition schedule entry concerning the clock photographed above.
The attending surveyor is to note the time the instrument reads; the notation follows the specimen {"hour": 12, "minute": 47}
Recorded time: {"hour": 9, "minute": 2}
